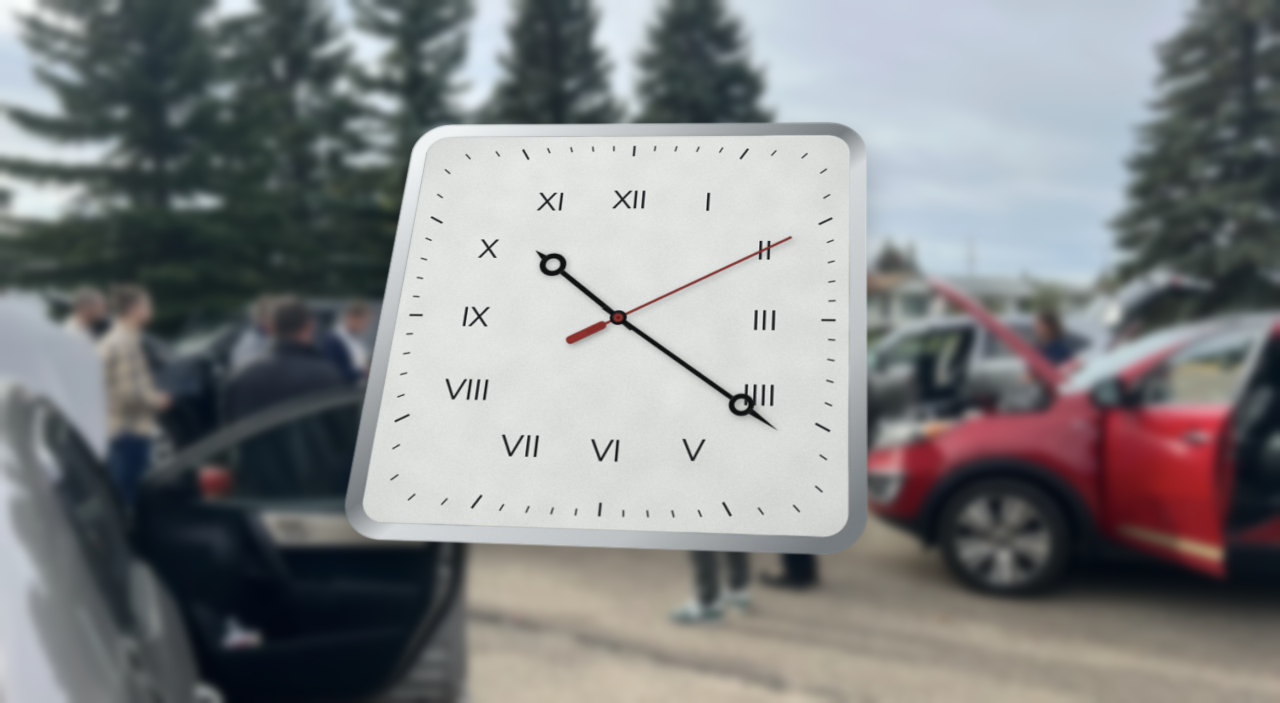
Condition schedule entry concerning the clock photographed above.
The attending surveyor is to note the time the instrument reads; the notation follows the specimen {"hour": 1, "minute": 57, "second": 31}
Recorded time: {"hour": 10, "minute": 21, "second": 10}
